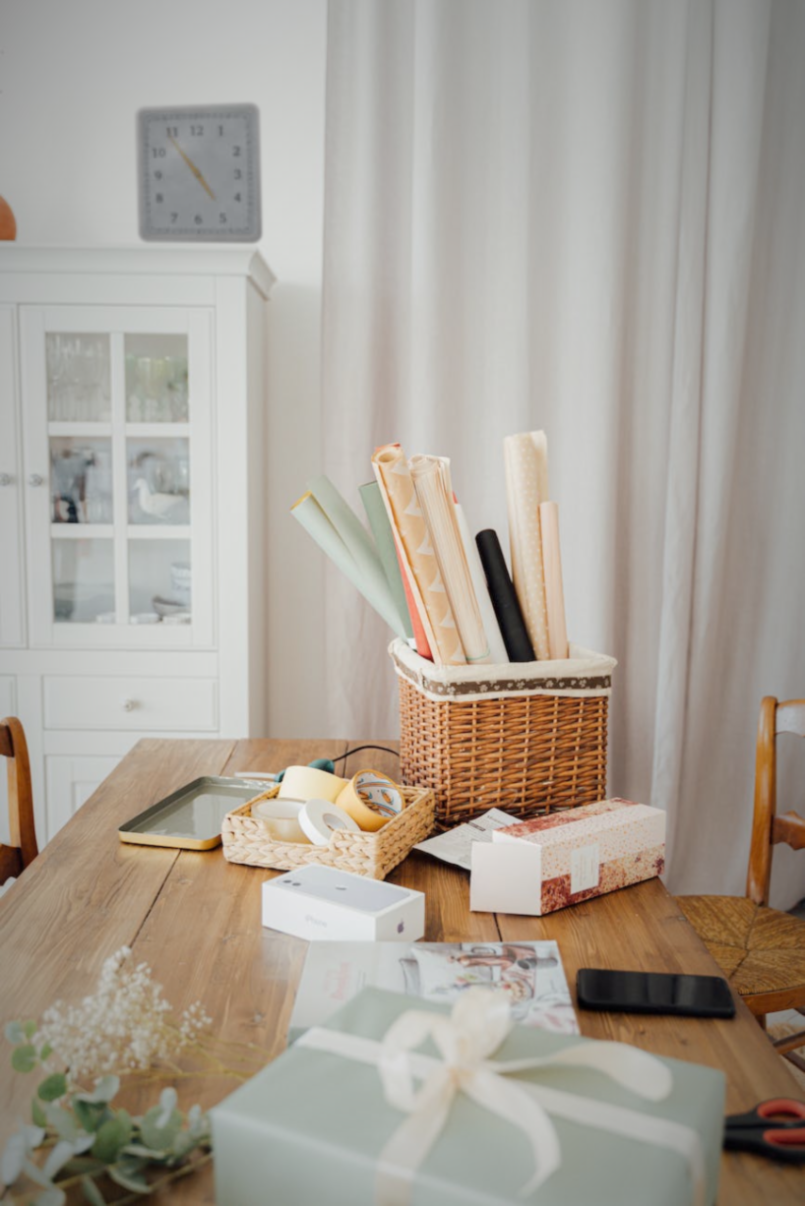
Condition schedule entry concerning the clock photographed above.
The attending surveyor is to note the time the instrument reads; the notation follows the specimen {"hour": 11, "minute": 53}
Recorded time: {"hour": 4, "minute": 54}
